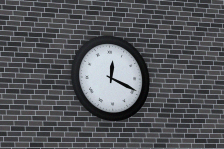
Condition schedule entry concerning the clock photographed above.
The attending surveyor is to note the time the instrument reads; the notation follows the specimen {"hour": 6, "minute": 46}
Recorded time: {"hour": 12, "minute": 19}
